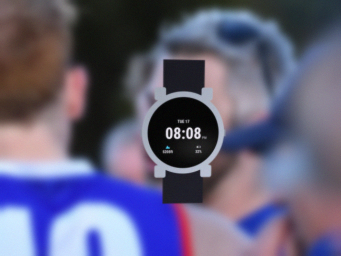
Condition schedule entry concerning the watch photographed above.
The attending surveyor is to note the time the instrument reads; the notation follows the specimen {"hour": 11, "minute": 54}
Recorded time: {"hour": 8, "minute": 8}
